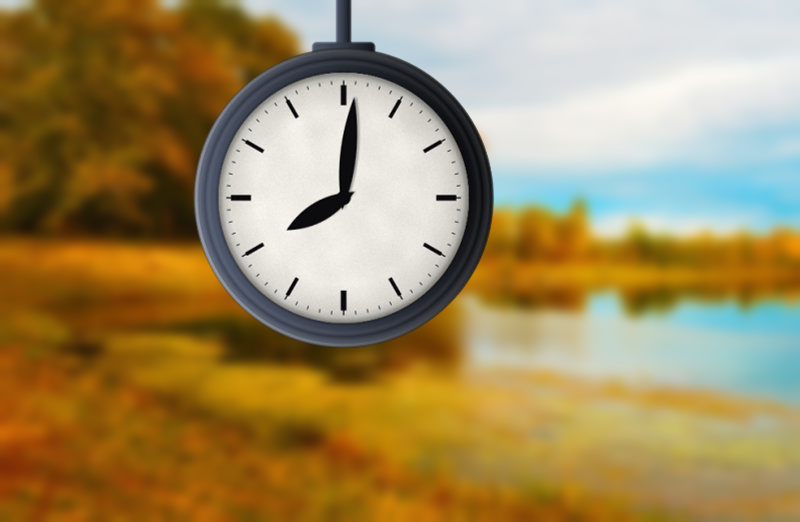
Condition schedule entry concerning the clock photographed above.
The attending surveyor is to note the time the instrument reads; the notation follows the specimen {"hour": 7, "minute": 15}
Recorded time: {"hour": 8, "minute": 1}
